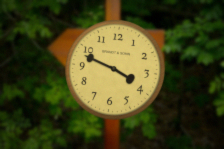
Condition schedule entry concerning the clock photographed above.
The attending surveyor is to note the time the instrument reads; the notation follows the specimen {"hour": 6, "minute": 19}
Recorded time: {"hour": 3, "minute": 48}
